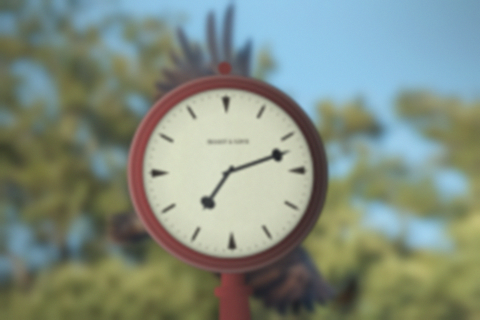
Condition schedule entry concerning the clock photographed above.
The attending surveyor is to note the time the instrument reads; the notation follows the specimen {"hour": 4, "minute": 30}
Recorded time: {"hour": 7, "minute": 12}
